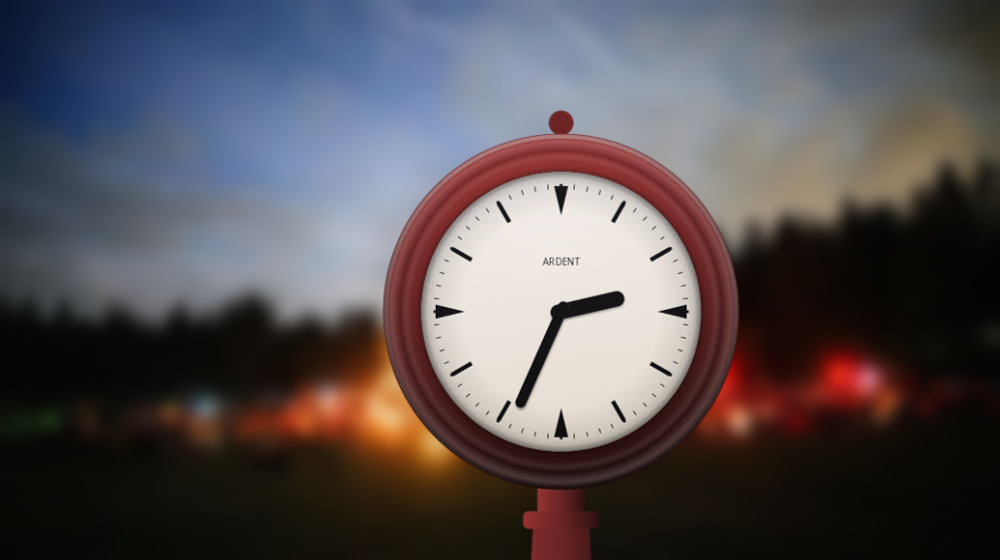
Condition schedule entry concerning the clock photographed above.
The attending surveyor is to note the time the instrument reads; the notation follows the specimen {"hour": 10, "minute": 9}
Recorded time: {"hour": 2, "minute": 34}
